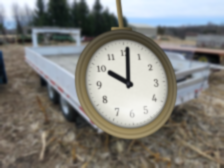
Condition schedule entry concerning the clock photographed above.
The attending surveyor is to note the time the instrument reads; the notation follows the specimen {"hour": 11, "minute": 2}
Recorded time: {"hour": 10, "minute": 1}
